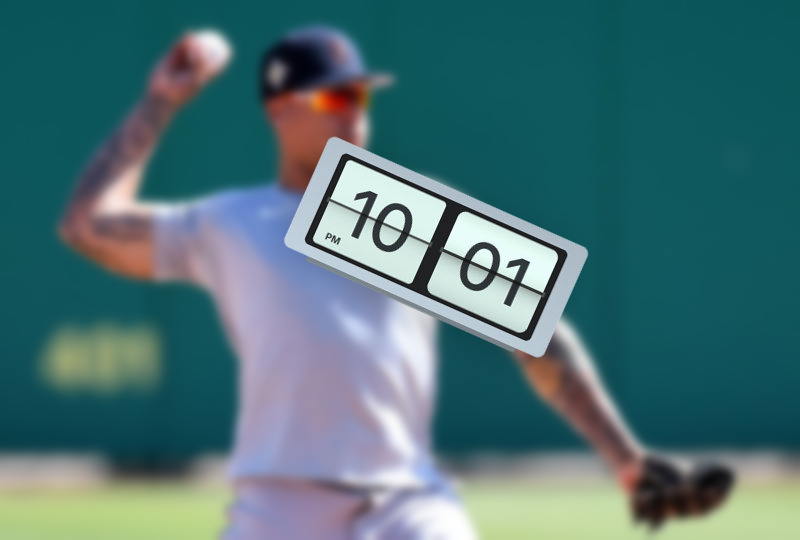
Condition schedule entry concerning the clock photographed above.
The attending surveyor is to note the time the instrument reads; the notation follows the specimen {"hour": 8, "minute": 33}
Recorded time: {"hour": 10, "minute": 1}
